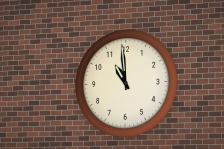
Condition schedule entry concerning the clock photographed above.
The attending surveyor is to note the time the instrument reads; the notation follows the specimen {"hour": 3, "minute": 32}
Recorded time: {"hour": 10, "minute": 59}
